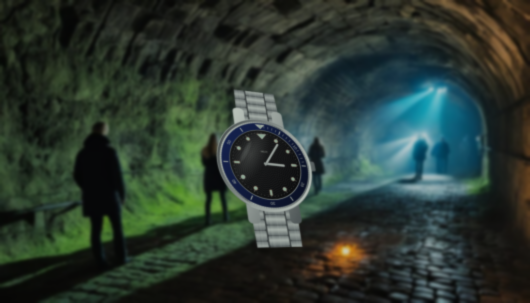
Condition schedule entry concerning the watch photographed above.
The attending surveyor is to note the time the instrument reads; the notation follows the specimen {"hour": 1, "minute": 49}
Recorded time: {"hour": 3, "minute": 6}
